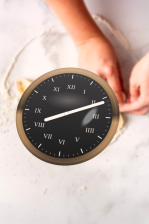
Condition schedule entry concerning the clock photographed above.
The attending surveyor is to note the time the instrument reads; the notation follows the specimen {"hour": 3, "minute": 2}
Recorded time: {"hour": 8, "minute": 11}
